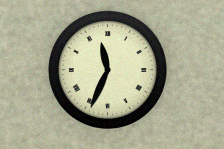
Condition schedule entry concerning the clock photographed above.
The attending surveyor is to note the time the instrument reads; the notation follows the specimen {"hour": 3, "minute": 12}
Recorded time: {"hour": 11, "minute": 34}
